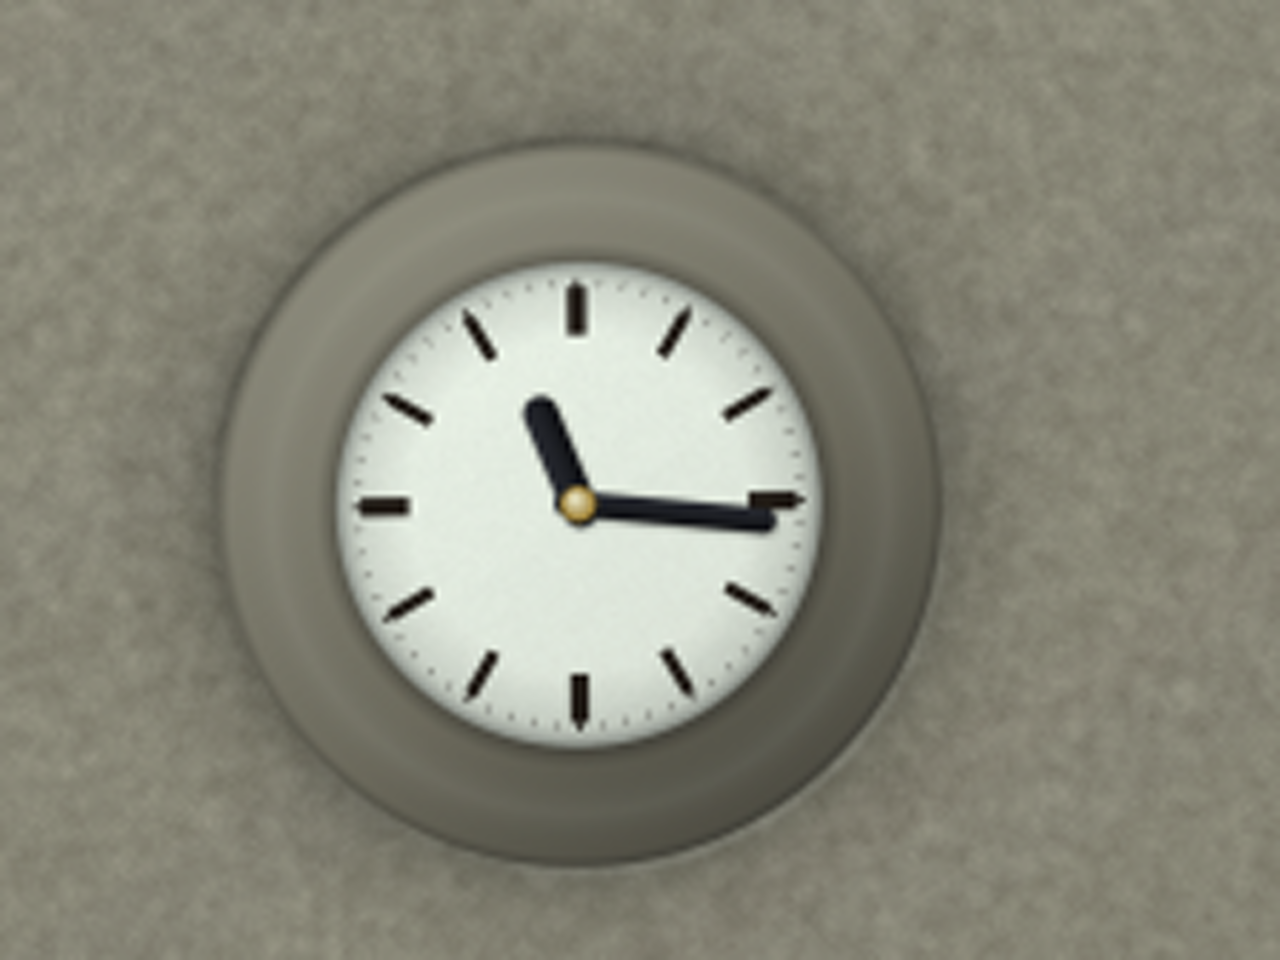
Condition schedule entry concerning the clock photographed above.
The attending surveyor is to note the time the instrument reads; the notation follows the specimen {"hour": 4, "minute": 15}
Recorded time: {"hour": 11, "minute": 16}
